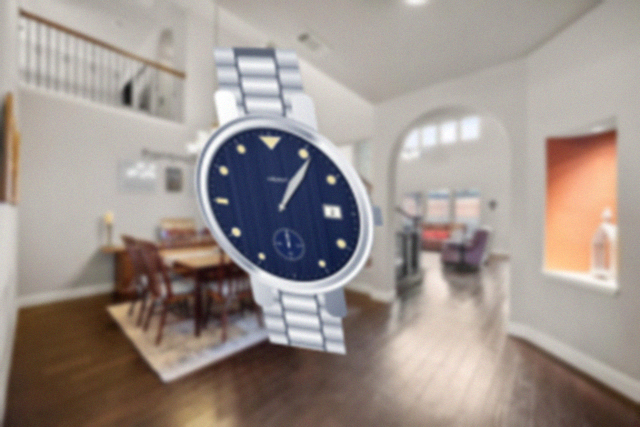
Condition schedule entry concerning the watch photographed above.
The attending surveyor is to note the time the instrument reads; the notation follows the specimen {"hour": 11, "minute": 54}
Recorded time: {"hour": 1, "minute": 6}
